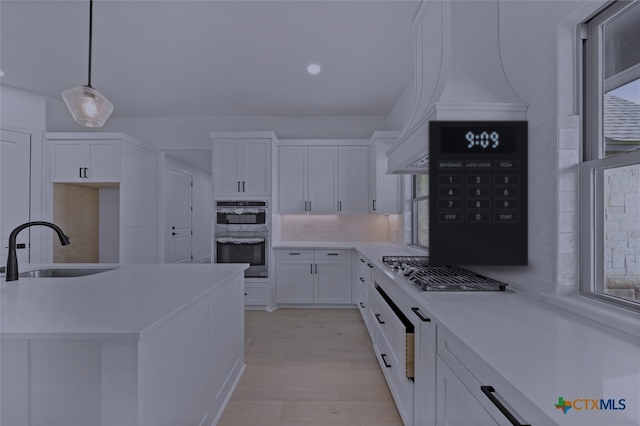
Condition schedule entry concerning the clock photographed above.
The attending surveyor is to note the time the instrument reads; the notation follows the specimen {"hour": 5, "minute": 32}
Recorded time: {"hour": 9, "minute": 9}
